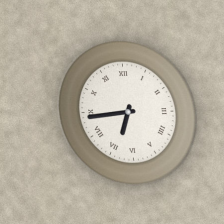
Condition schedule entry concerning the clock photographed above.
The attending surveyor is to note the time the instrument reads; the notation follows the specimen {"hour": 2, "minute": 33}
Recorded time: {"hour": 6, "minute": 44}
